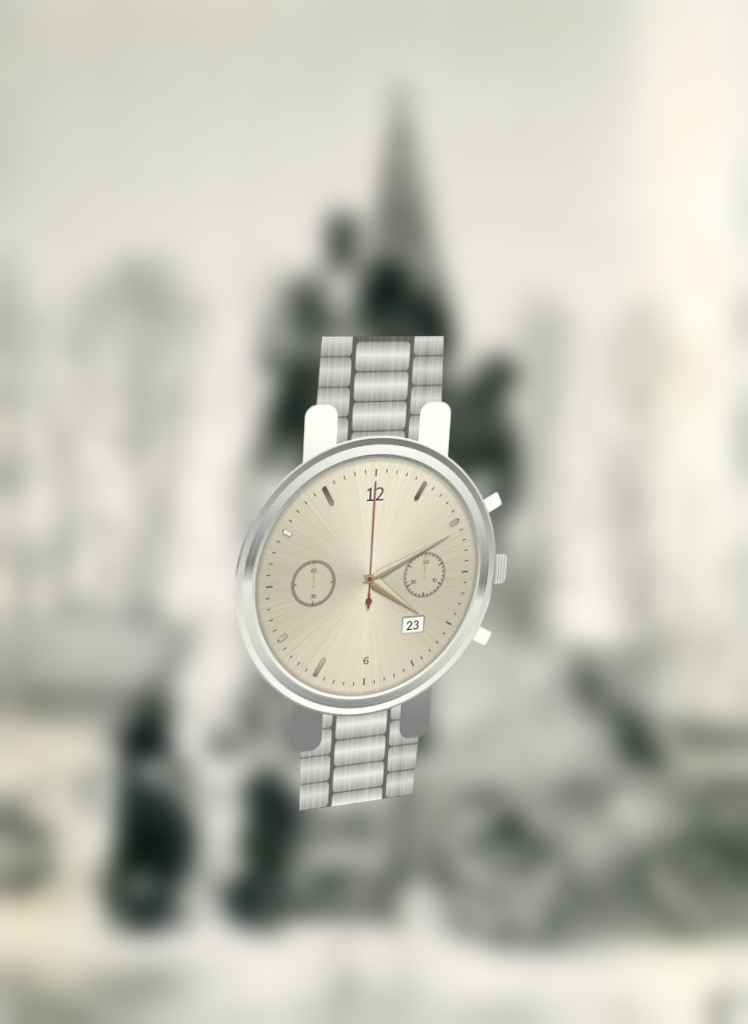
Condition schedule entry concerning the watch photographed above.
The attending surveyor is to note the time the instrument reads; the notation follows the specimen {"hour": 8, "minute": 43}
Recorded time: {"hour": 4, "minute": 11}
